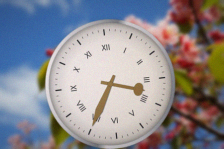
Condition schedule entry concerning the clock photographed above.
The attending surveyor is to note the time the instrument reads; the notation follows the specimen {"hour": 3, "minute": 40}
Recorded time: {"hour": 3, "minute": 35}
